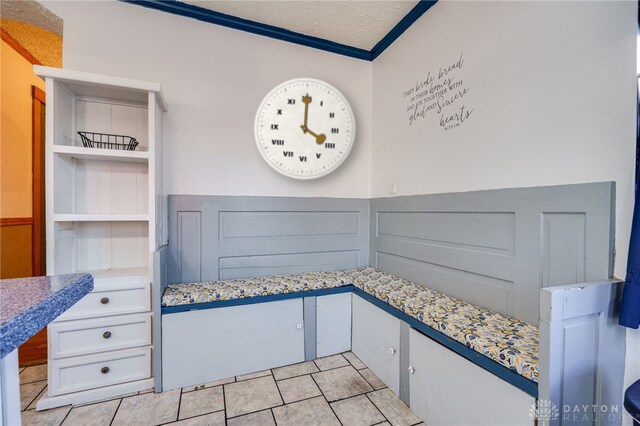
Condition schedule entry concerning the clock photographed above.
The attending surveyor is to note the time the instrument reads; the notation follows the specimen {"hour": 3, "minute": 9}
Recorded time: {"hour": 4, "minute": 0}
